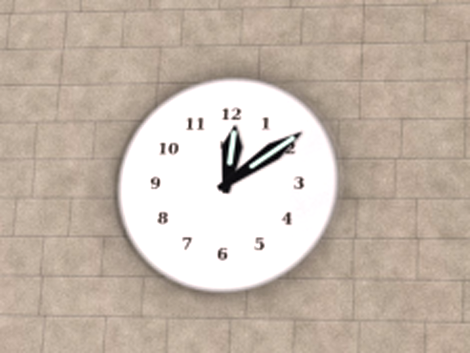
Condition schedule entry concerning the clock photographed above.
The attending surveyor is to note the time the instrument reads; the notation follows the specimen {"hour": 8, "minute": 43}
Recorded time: {"hour": 12, "minute": 9}
